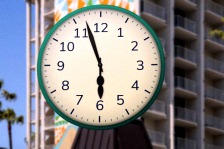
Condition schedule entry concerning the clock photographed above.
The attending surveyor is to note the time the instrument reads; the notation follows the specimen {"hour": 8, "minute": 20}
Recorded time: {"hour": 5, "minute": 57}
